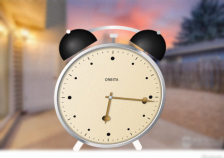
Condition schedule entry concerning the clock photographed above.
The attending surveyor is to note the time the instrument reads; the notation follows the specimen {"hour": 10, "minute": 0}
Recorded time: {"hour": 6, "minute": 16}
